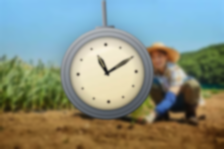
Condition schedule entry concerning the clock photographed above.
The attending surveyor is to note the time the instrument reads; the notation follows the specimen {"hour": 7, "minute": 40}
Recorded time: {"hour": 11, "minute": 10}
